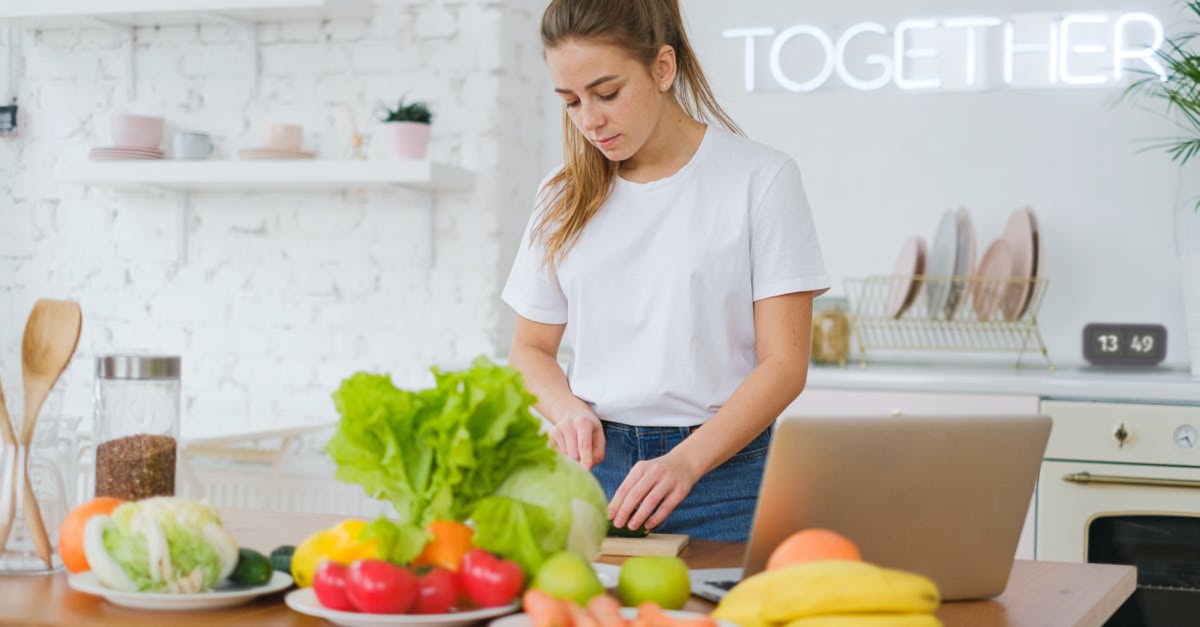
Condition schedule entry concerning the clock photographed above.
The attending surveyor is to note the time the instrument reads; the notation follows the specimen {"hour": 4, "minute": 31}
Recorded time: {"hour": 13, "minute": 49}
